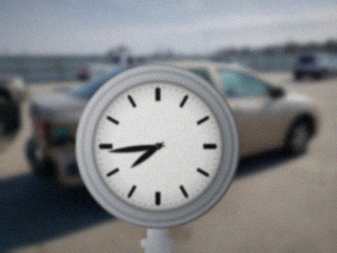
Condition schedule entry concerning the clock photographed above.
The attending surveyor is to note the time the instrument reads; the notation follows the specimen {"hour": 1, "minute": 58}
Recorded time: {"hour": 7, "minute": 44}
